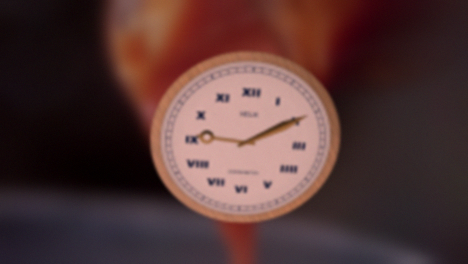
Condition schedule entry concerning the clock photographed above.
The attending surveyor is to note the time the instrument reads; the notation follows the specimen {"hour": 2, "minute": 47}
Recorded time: {"hour": 9, "minute": 10}
